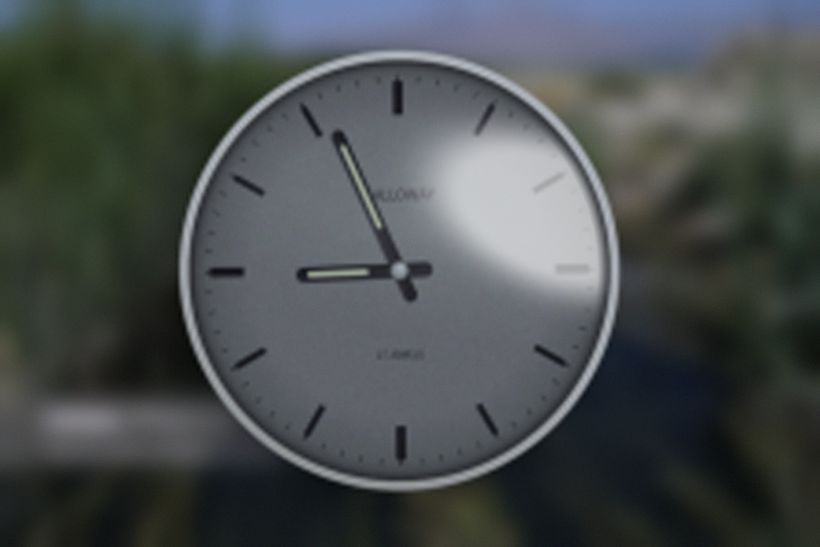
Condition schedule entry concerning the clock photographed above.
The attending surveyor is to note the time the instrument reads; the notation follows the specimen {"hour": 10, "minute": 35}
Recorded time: {"hour": 8, "minute": 56}
